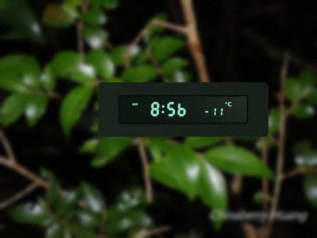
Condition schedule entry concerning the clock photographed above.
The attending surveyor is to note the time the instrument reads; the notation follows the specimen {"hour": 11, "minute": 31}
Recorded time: {"hour": 8, "minute": 56}
